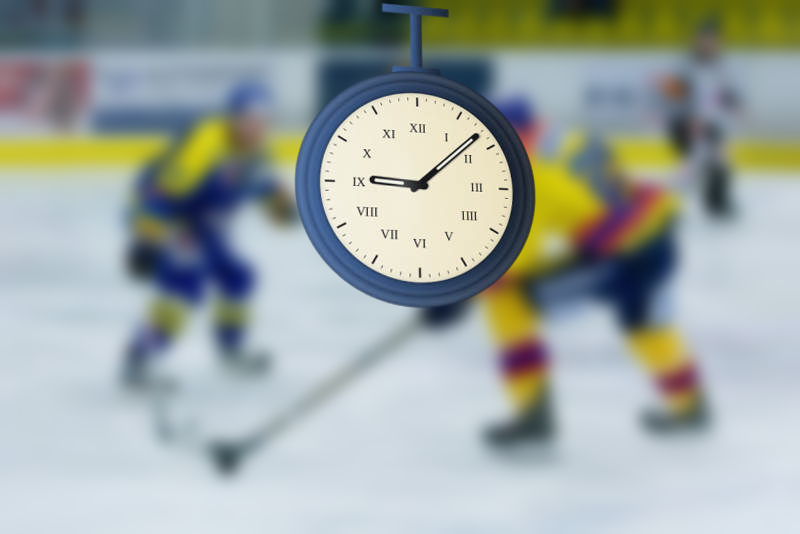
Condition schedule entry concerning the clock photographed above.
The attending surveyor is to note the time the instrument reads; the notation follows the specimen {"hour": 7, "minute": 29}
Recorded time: {"hour": 9, "minute": 8}
